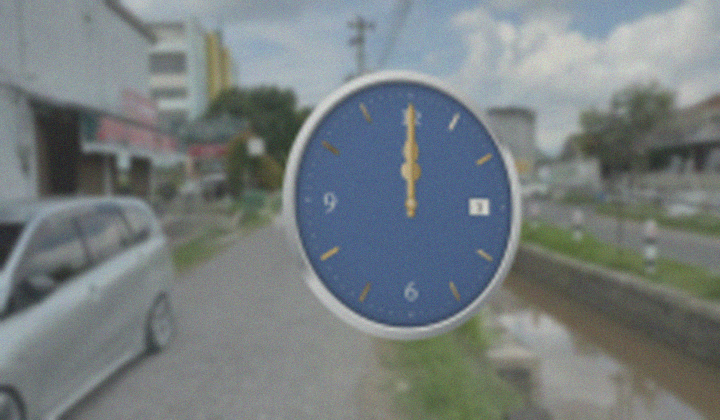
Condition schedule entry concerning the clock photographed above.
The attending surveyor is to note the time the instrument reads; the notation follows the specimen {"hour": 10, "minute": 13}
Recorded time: {"hour": 12, "minute": 0}
